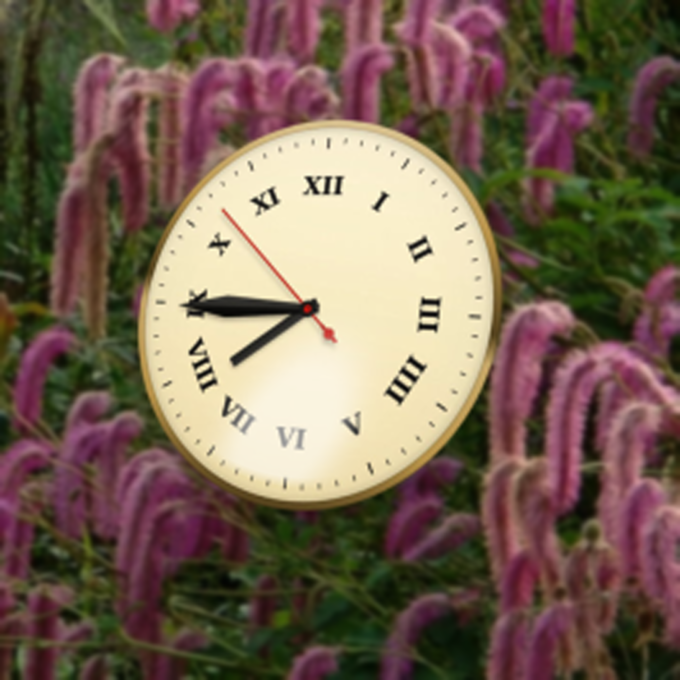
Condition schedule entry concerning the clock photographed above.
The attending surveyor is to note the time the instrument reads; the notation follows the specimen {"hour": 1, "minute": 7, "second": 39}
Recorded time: {"hour": 7, "minute": 44, "second": 52}
